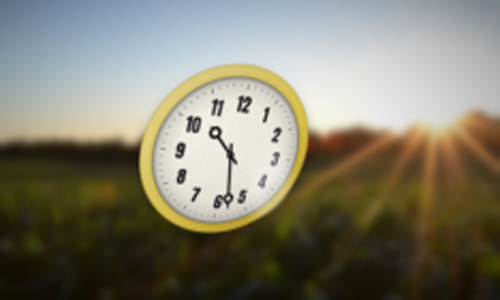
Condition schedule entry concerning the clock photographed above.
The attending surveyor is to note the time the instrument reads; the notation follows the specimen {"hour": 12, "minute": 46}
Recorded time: {"hour": 10, "minute": 28}
